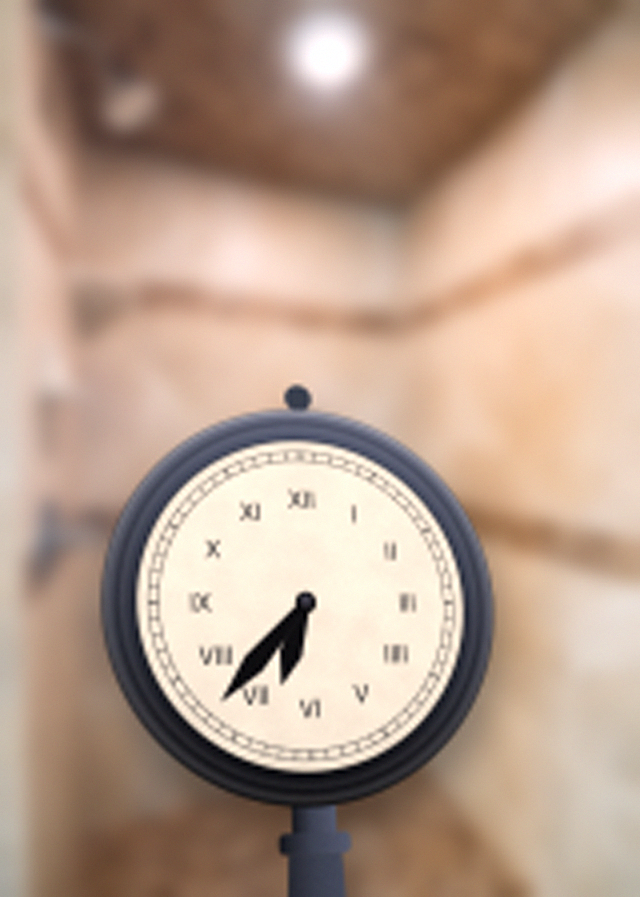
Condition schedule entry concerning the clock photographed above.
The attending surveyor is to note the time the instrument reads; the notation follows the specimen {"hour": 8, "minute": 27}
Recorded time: {"hour": 6, "minute": 37}
